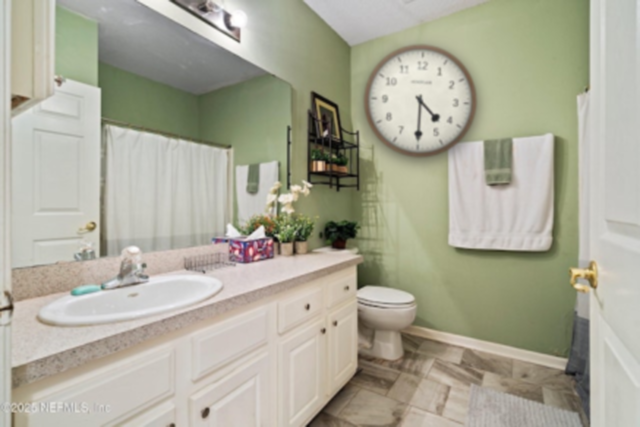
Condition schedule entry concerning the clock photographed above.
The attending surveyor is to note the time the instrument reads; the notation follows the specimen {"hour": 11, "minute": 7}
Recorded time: {"hour": 4, "minute": 30}
